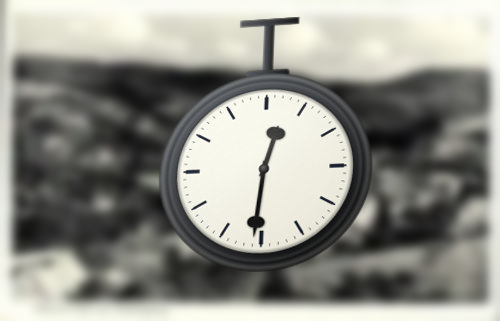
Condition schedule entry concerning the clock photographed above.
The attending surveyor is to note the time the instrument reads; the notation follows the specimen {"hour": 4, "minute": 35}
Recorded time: {"hour": 12, "minute": 31}
